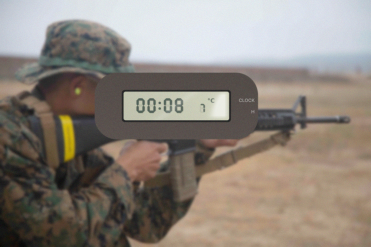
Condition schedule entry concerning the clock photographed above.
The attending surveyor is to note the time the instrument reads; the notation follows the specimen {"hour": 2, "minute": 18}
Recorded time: {"hour": 0, "minute": 8}
